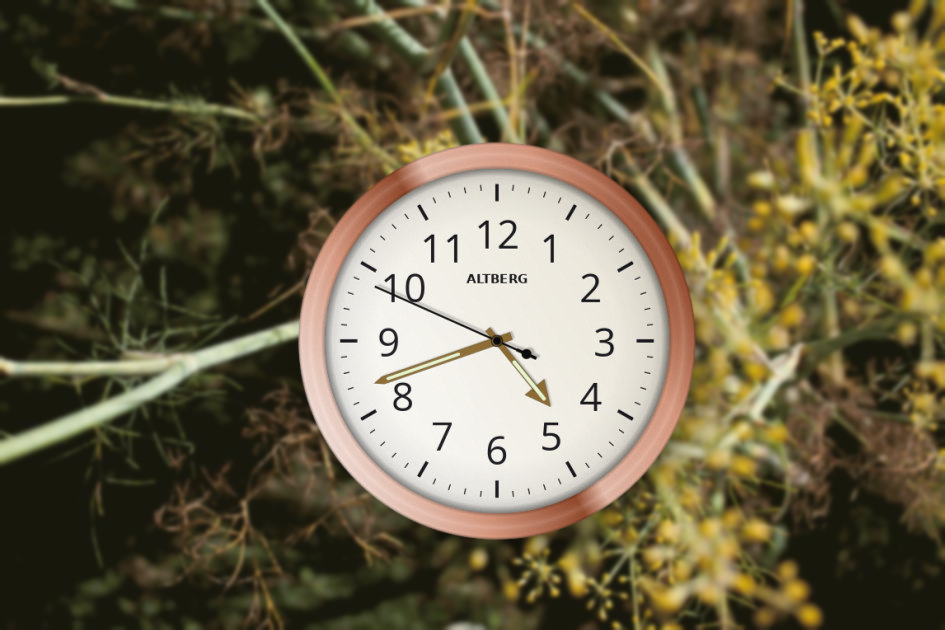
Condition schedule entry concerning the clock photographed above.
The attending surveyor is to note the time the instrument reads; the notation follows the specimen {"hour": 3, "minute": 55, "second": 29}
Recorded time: {"hour": 4, "minute": 41, "second": 49}
